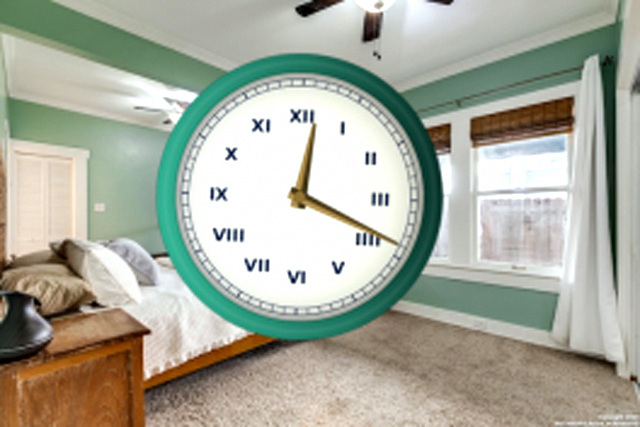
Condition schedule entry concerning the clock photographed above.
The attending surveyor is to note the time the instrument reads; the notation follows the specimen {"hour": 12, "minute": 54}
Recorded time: {"hour": 12, "minute": 19}
